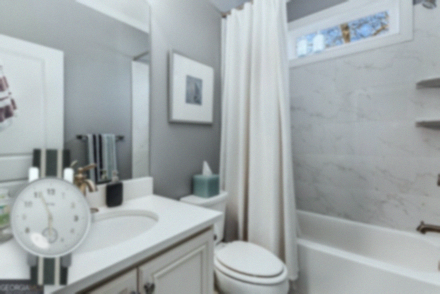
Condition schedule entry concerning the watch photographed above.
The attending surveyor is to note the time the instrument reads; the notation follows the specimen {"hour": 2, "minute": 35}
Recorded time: {"hour": 5, "minute": 56}
